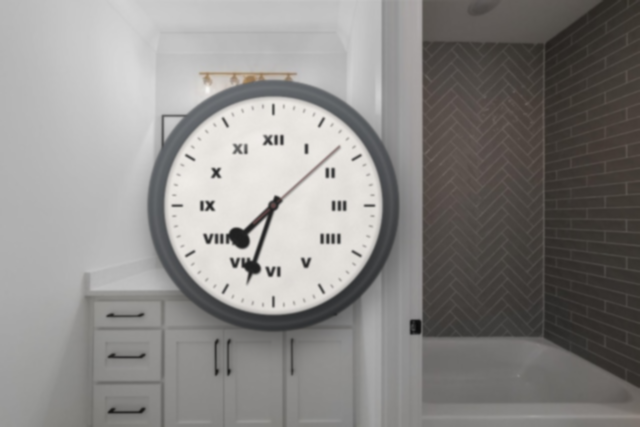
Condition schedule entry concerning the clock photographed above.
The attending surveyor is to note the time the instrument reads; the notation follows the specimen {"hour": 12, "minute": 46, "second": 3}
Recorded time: {"hour": 7, "minute": 33, "second": 8}
